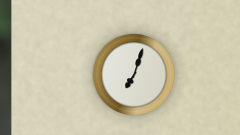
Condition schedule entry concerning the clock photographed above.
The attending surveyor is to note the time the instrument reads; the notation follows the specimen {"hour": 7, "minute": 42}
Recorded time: {"hour": 7, "minute": 3}
